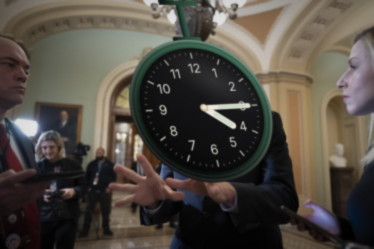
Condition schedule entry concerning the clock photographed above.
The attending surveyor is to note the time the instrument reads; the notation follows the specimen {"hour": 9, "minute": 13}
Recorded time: {"hour": 4, "minute": 15}
